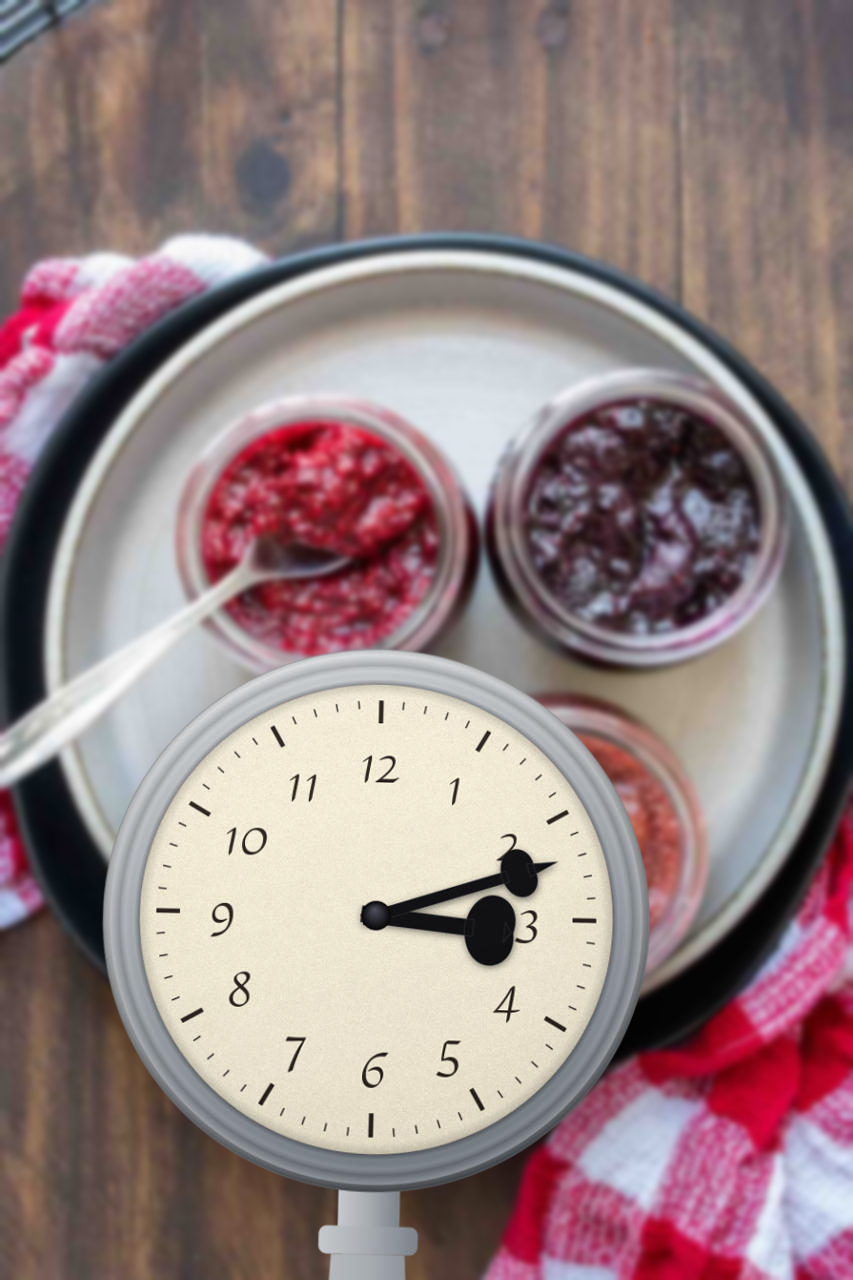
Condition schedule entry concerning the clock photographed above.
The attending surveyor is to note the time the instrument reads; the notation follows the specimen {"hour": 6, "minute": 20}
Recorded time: {"hour": 3, "minute": 12}
